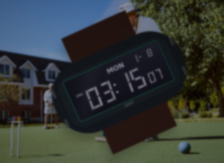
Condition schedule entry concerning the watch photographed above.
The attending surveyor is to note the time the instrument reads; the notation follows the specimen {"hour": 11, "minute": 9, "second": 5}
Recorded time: {"hour": 3, "minute": 15, "second": 7}
